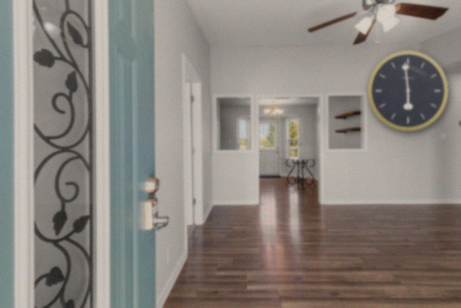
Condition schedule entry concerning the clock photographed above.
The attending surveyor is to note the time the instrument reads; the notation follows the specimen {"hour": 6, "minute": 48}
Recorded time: {"hour": 5, "minute": 59}
